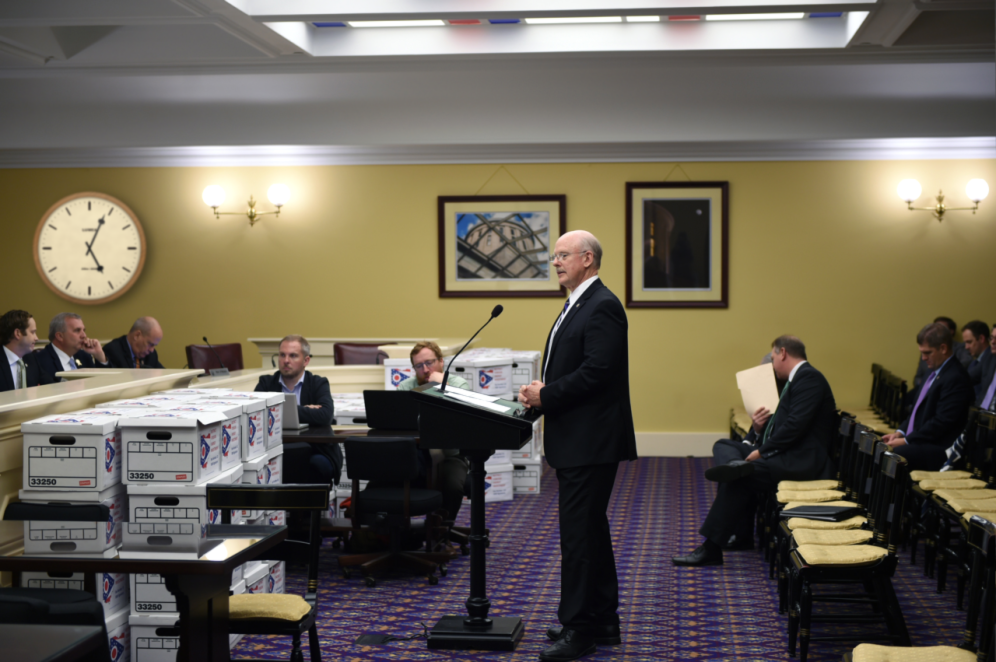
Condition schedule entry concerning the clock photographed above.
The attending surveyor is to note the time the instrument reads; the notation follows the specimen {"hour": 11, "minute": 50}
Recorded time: {"hour": 5, "minute": 4}
